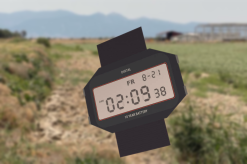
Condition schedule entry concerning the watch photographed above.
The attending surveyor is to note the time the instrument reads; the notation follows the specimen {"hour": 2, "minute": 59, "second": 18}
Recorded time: {"hour": 2, "minute": 9, "second": 38}
